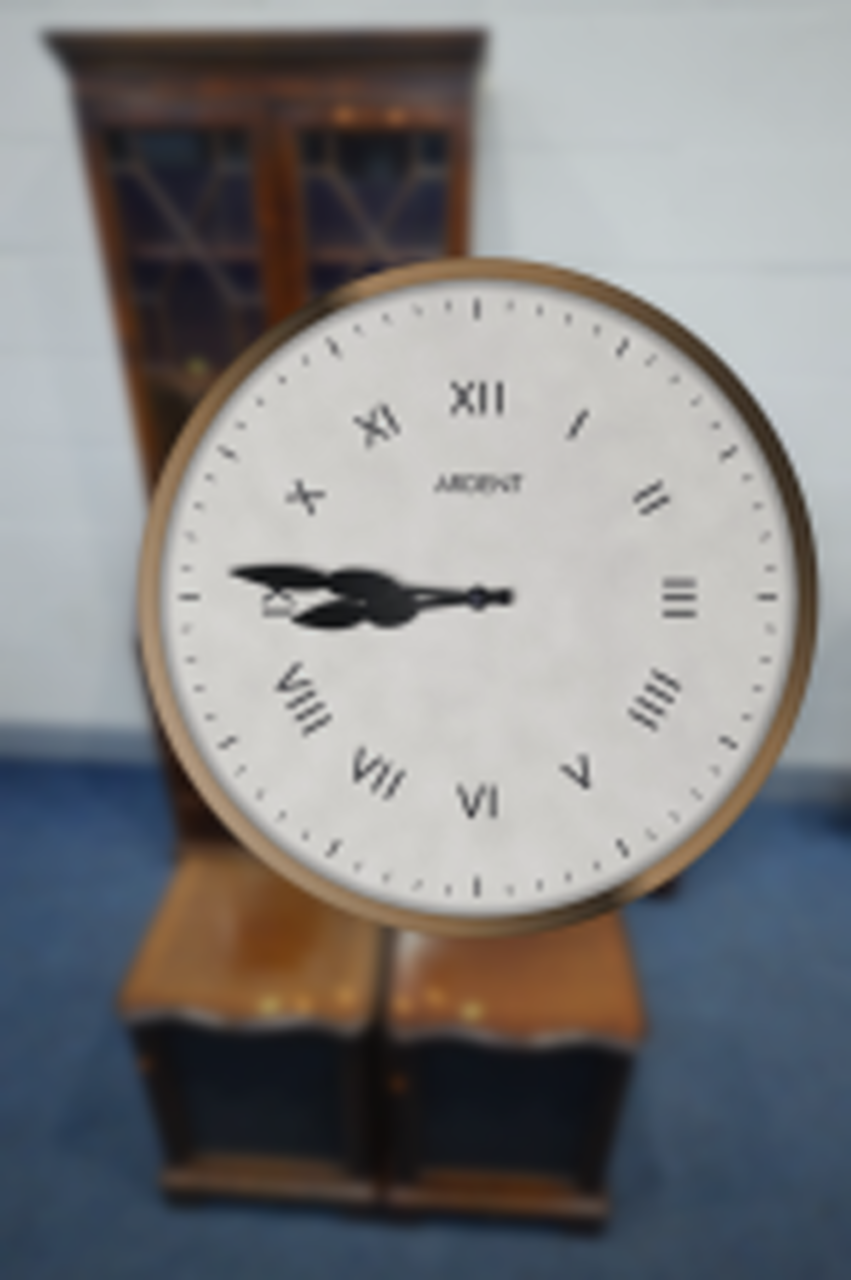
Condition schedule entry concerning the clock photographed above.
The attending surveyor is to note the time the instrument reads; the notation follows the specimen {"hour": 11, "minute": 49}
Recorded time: {"hour": 8, "minute": 46}
